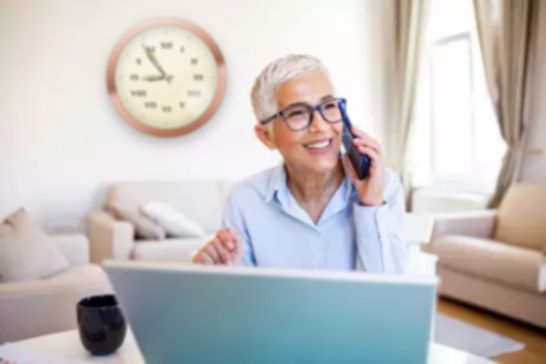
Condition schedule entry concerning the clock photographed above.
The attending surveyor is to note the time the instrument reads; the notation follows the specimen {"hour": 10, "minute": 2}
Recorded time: {"hour": 8, "minute": 54}
